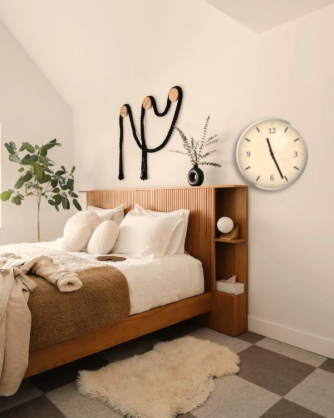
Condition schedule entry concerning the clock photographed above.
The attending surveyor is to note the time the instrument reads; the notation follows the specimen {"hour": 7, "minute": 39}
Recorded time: {"hour": 11, "minute": 26}
